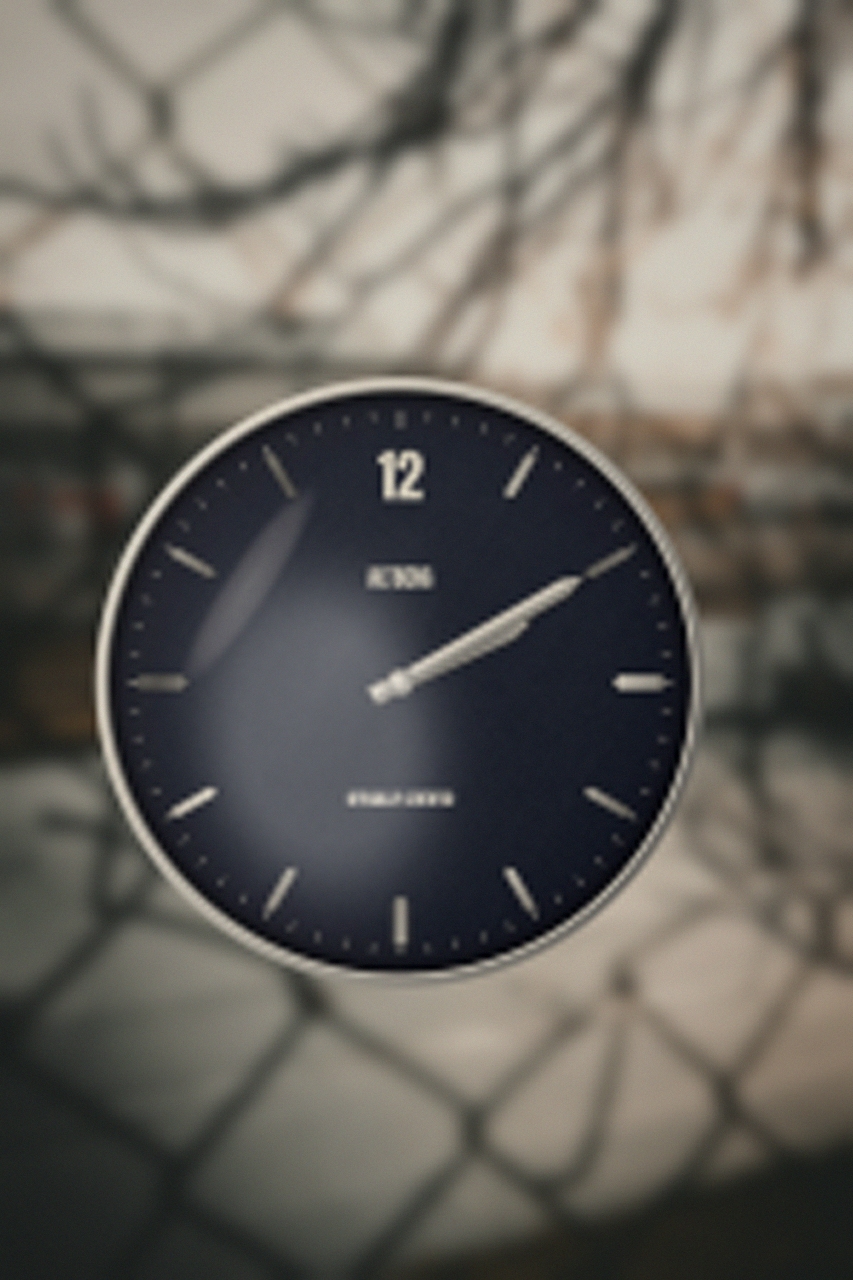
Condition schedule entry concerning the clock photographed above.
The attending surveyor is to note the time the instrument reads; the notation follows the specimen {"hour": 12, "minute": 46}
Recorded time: {"hour": 2, "minute": 10}
